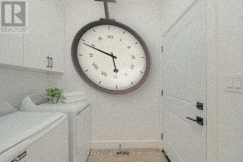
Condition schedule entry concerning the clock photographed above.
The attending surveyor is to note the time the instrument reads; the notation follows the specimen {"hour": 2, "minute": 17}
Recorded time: {"hour": 5, "minute": 49}
